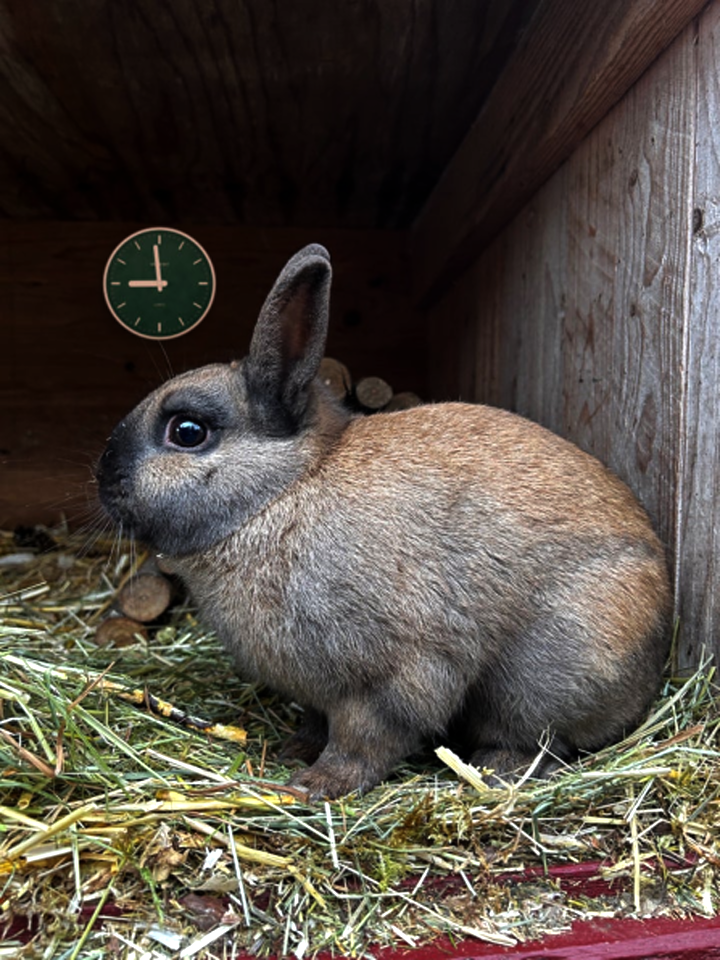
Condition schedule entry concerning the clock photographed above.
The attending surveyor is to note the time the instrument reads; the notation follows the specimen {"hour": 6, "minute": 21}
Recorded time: {"hour": 8, "minute": 59}
